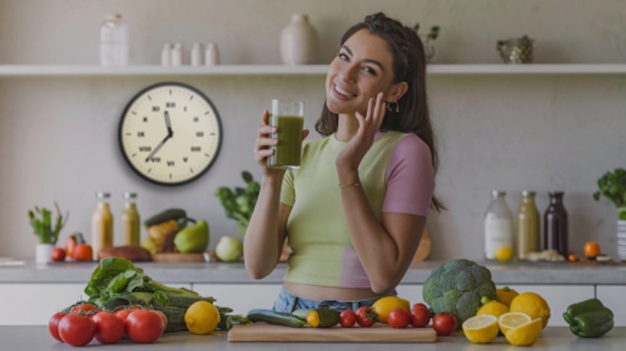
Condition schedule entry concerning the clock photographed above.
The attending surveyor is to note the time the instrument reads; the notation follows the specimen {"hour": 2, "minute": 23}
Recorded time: {"hour": 11, "minute": 37}
